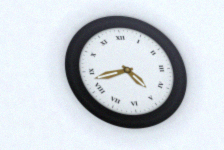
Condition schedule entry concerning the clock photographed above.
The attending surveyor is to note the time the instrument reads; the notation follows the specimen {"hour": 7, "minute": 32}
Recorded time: {"hour": 4, "minute": 43}
